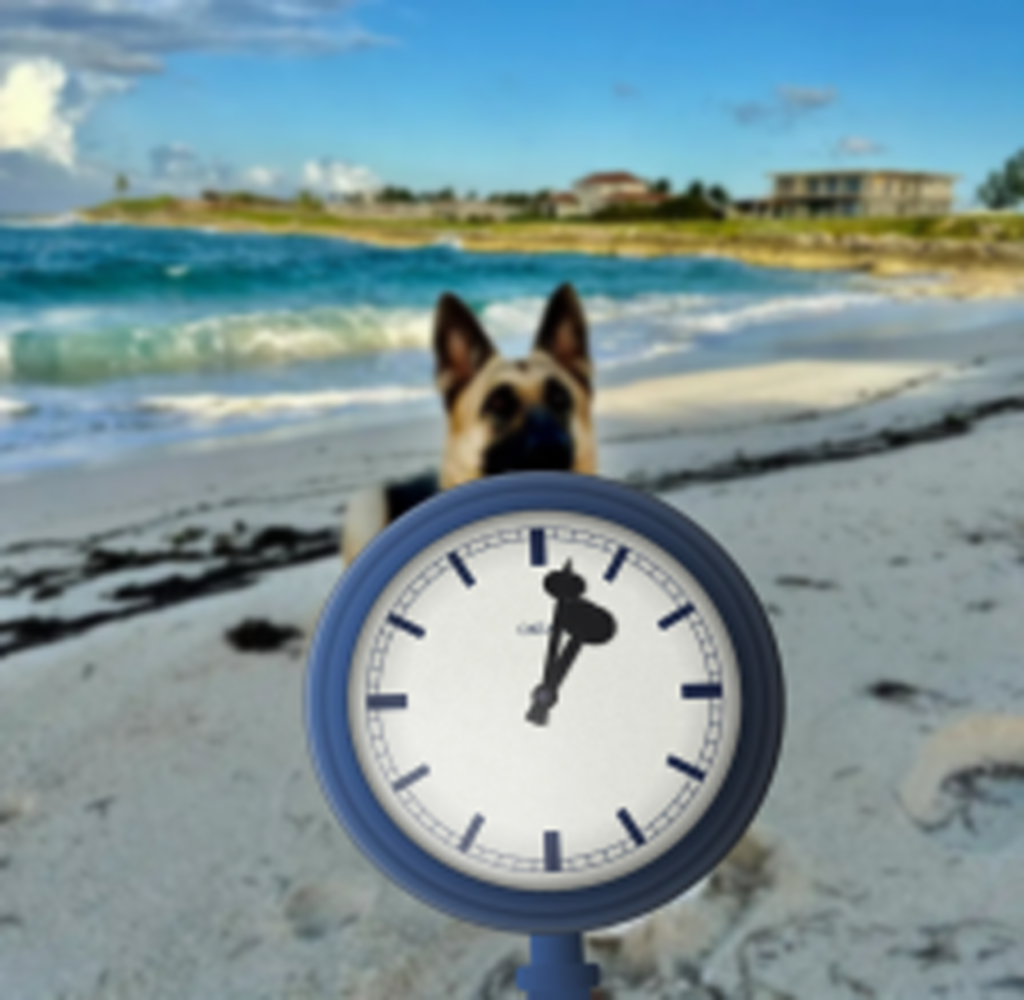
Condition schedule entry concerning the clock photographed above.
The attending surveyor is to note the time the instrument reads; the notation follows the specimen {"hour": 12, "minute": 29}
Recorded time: {"hour": 1, "minute": 2}
